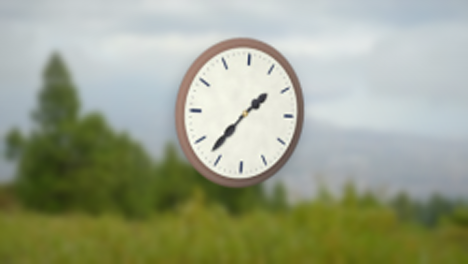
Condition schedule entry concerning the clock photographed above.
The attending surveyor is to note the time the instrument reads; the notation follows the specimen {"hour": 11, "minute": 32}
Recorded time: {"hour": 1, "minute": 37}
